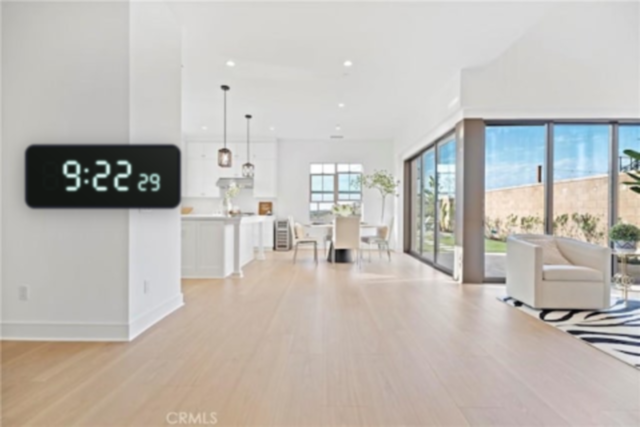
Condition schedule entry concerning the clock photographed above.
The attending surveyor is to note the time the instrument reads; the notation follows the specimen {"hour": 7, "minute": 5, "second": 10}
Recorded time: {"hour": 9, "minute": 22, "second": 29}
